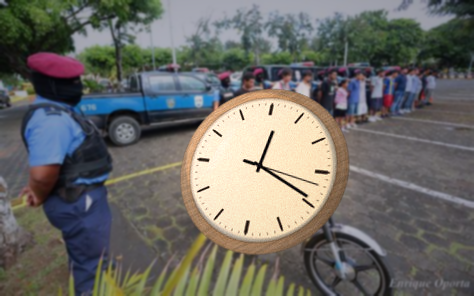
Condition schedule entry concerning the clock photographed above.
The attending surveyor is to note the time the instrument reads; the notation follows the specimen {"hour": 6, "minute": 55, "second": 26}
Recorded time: {"hour": 12, "minute": 19, "second": 17}
